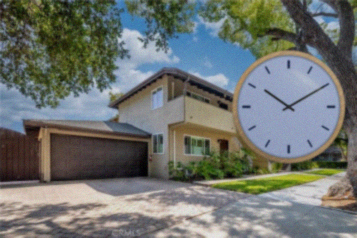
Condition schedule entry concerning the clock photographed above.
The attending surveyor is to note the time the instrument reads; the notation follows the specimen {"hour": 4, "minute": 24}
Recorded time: {"hour": 10, "minute": 10}
